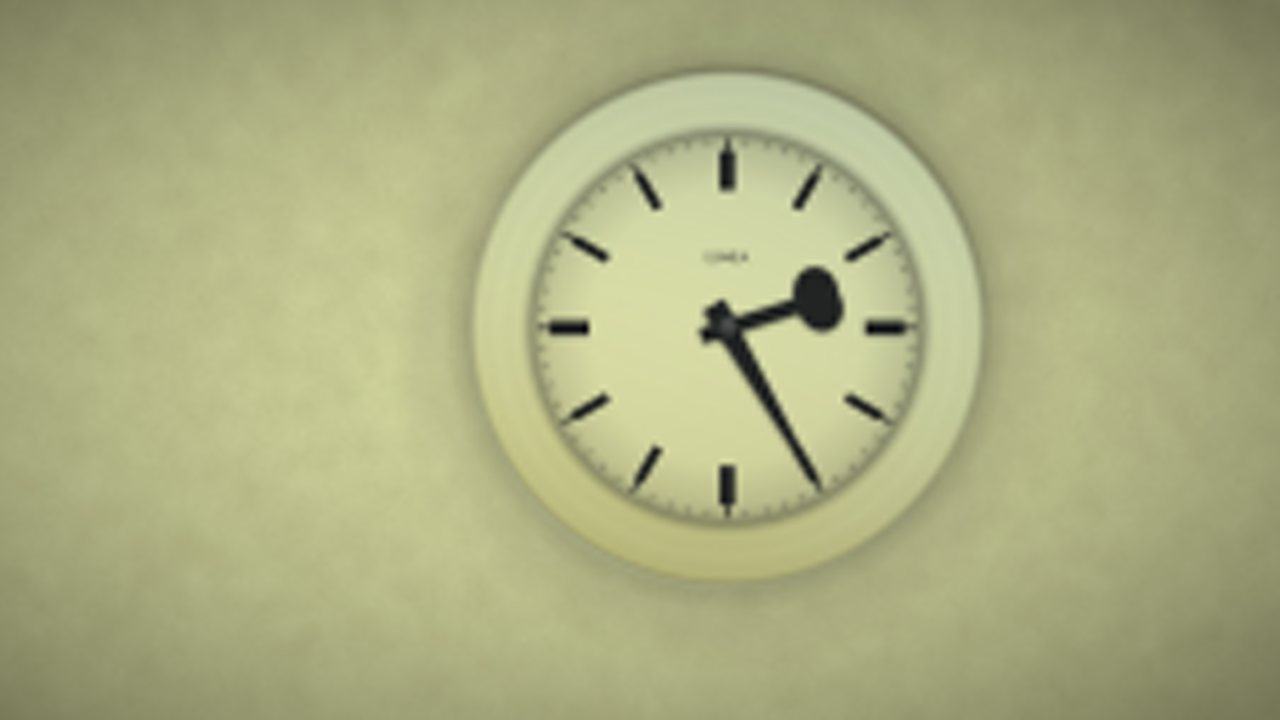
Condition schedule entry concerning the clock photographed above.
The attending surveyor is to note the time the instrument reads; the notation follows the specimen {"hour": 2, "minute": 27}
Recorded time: {"hour": 2, "minute": 25}
